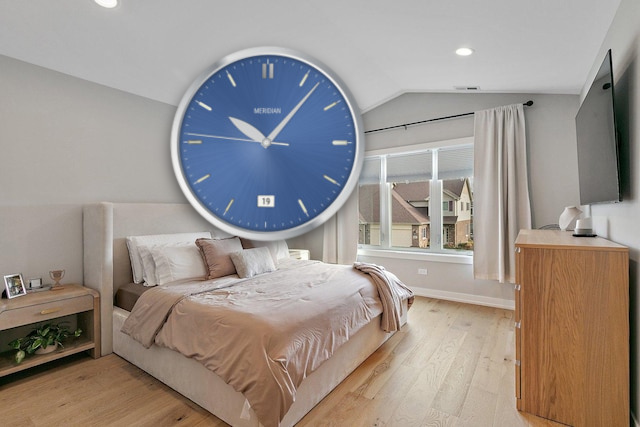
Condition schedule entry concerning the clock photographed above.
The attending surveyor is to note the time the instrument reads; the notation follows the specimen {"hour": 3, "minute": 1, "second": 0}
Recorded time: {"hour": 10, "minute": 6, "second": 46}
